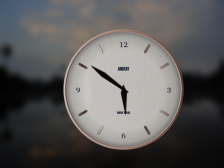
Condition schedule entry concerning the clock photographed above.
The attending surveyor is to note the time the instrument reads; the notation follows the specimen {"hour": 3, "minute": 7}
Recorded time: {"hour": 5, "minute": 51}
